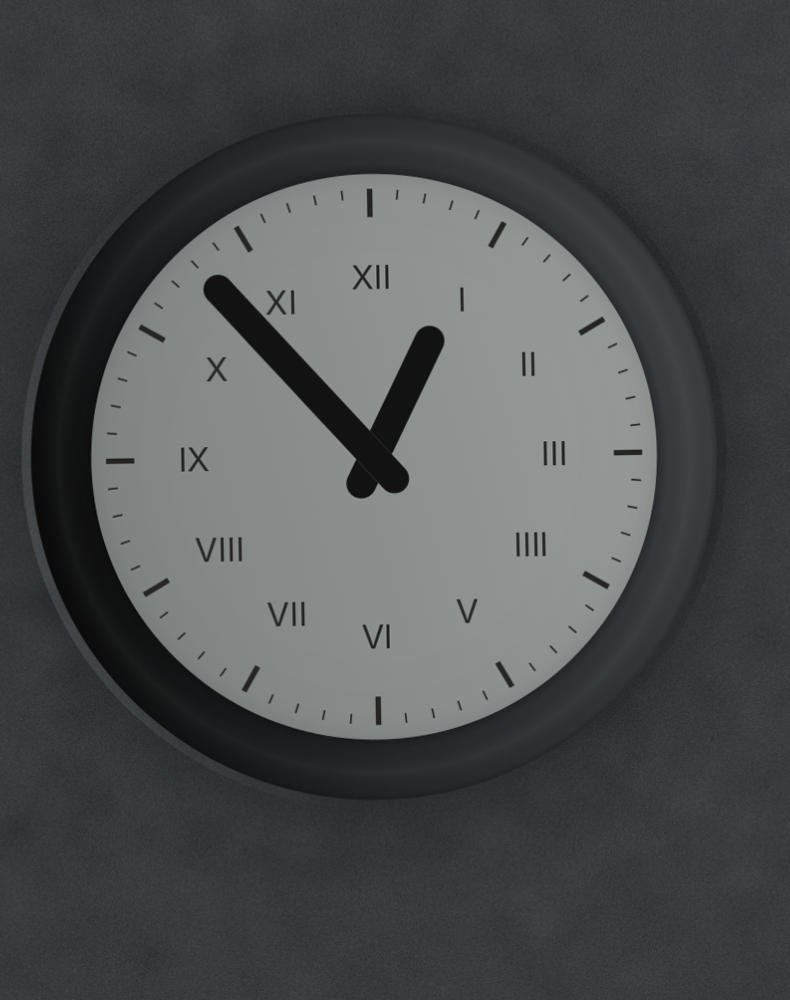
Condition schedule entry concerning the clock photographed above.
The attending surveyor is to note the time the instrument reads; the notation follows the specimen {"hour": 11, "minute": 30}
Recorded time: {"hour": 12, "minute": 53}
